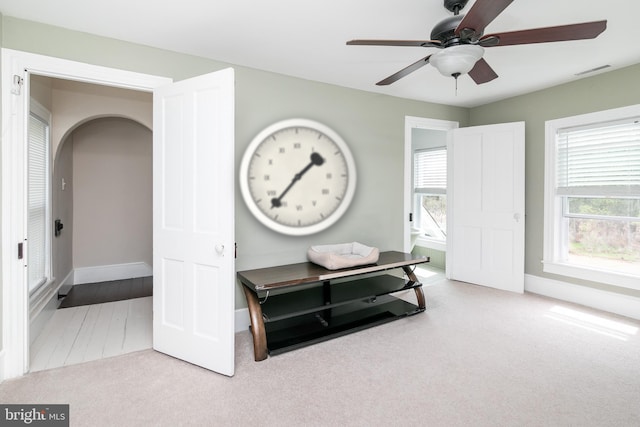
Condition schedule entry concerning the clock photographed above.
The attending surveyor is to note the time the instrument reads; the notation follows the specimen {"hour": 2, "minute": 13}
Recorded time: {"hour": 1, "minute": 37}
